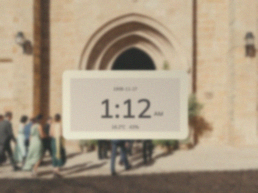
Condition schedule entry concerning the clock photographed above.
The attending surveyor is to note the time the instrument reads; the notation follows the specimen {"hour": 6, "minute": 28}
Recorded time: {"hour": 1, "minute": 12}
